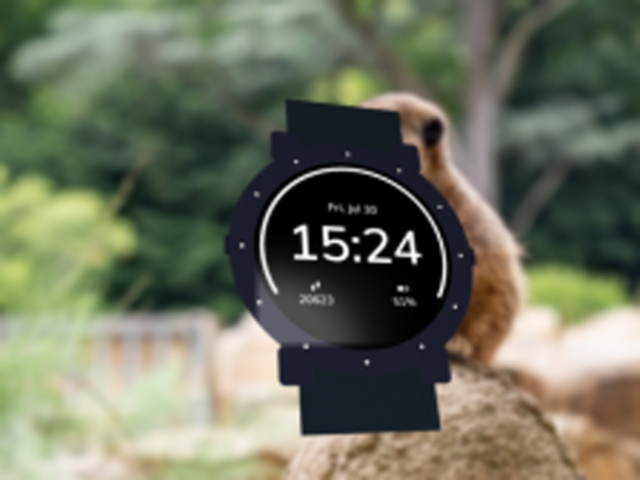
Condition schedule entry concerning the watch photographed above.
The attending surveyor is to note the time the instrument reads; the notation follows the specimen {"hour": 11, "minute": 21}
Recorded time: {"hour": 15, "minute": 24}
